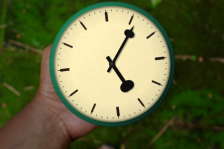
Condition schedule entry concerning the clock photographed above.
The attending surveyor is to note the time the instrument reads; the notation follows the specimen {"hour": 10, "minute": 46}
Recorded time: {"hour": 5, "minute": 6}
